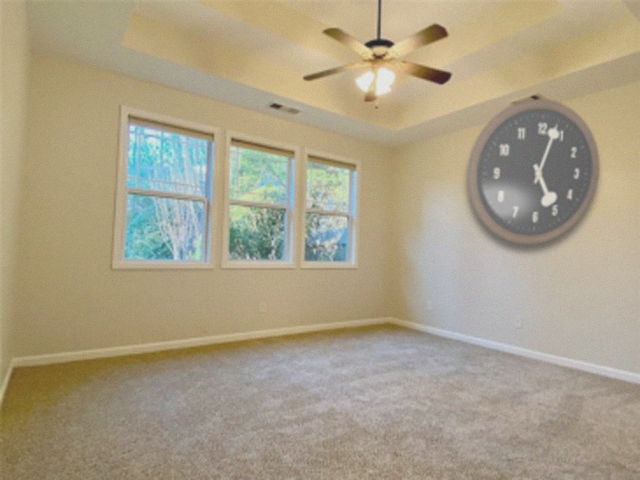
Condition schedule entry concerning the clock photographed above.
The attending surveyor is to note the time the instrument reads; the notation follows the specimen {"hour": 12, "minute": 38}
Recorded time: {"hour": 5, "minute": 3}
